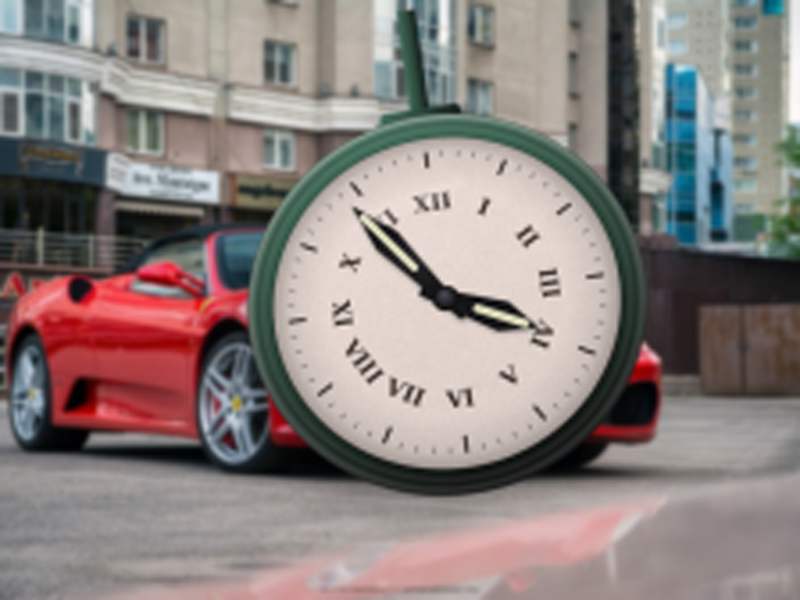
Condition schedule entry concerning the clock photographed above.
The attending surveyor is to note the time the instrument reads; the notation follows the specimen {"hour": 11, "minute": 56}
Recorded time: {"hour": 3, "minute": 54}
